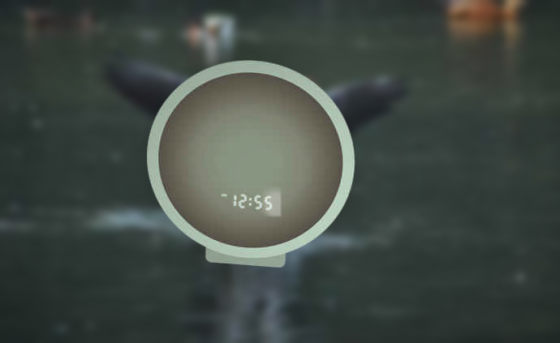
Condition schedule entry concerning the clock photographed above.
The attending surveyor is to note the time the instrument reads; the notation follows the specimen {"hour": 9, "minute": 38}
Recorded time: {"hour": 12, "minute": 55}
